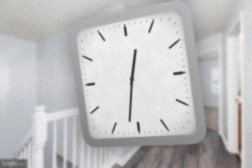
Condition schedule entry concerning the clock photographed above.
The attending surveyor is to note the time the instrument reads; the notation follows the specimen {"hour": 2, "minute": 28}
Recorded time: {"hour": 12, "minute": 32}
